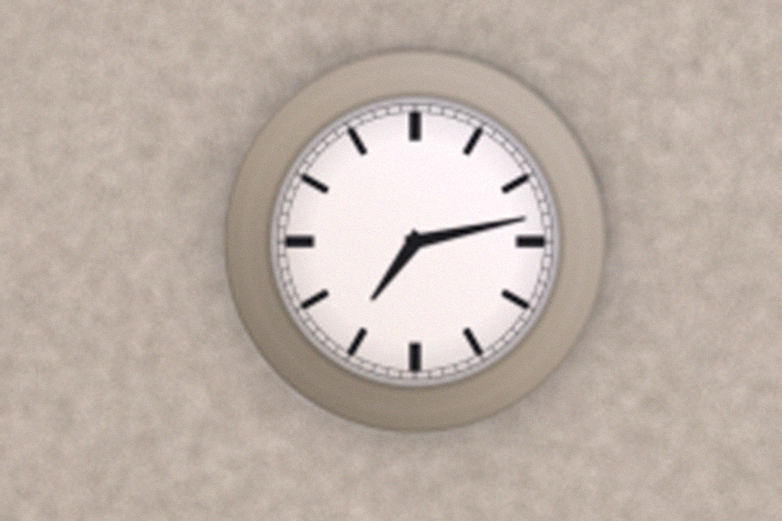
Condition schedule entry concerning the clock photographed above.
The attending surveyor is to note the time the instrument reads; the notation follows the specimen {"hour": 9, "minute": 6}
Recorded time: {"hour": 7, "minute": 13}
